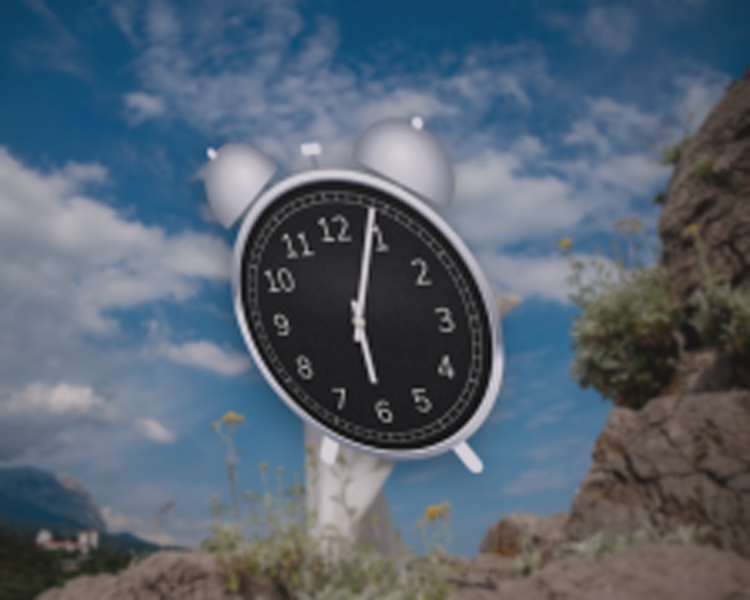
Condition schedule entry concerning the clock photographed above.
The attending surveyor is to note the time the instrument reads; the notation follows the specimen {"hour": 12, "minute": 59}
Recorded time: {"hour": 6, "minute": 4}
